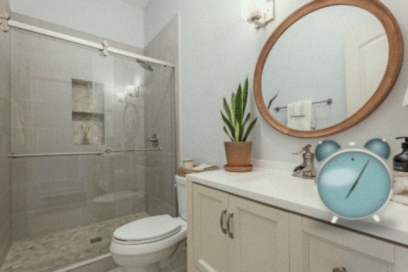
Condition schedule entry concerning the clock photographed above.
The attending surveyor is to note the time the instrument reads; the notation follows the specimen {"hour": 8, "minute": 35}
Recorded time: {"hour": 7, "minute": 5}
